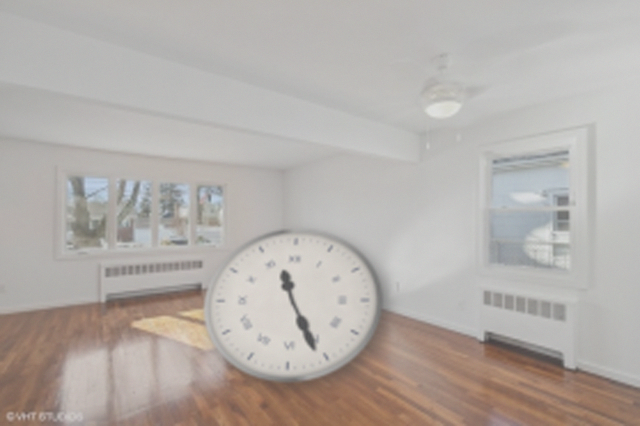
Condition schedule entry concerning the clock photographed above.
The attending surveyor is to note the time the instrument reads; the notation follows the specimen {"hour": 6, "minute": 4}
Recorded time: {"hour": 11, "minute": 26}
